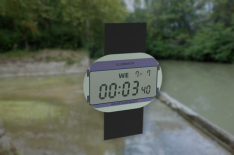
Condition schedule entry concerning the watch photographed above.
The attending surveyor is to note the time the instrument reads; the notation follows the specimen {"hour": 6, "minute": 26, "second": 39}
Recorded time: {"hour": 0, "minute": 3, "second": 40}
